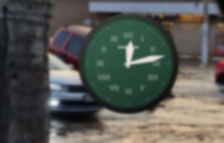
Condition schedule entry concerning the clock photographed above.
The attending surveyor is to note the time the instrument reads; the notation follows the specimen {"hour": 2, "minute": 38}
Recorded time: {"hour": 12, "minute": 13}
